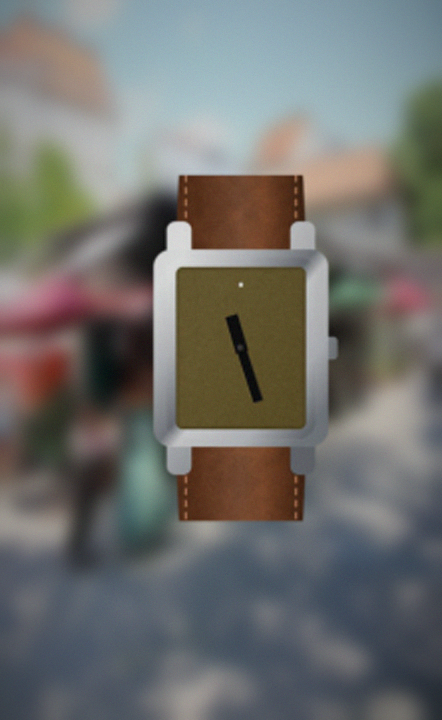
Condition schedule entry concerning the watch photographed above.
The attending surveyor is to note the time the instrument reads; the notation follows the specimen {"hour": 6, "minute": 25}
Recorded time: {"hour": 11, "minute": 27}
